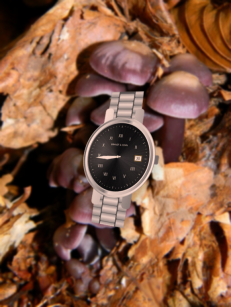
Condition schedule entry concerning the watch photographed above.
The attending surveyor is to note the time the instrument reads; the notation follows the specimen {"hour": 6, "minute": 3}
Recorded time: {"hour": 8, "minute": 44}
